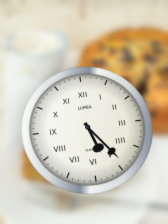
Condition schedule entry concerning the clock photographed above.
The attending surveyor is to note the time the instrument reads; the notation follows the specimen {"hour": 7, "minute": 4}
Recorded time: {"hour": 5, "minute": 24}
